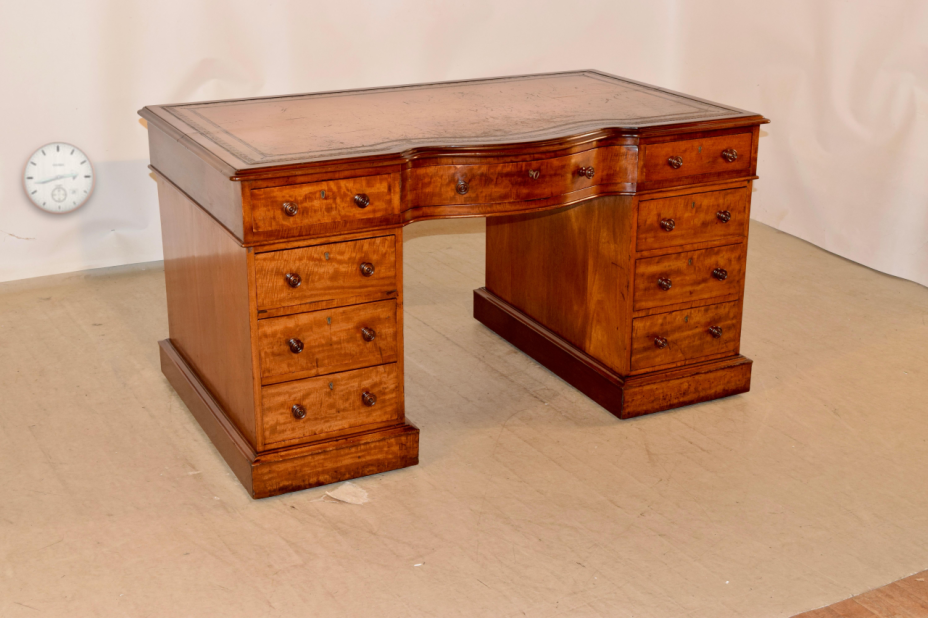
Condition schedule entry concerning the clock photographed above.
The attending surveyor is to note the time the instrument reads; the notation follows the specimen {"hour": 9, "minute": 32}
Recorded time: {"hour": 2, "minute": 43}
